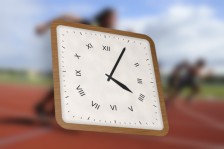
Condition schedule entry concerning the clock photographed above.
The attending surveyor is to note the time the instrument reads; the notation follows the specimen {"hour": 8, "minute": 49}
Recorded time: {"hour": 4, "minute": 5}
